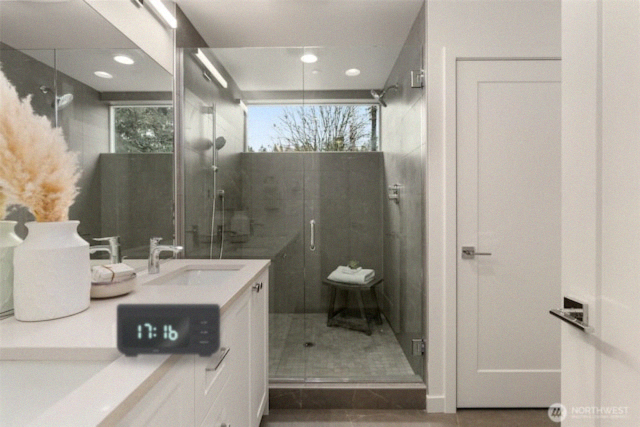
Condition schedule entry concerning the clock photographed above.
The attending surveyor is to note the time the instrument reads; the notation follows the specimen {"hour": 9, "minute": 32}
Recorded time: {"hour": 17, "minute": 16}
